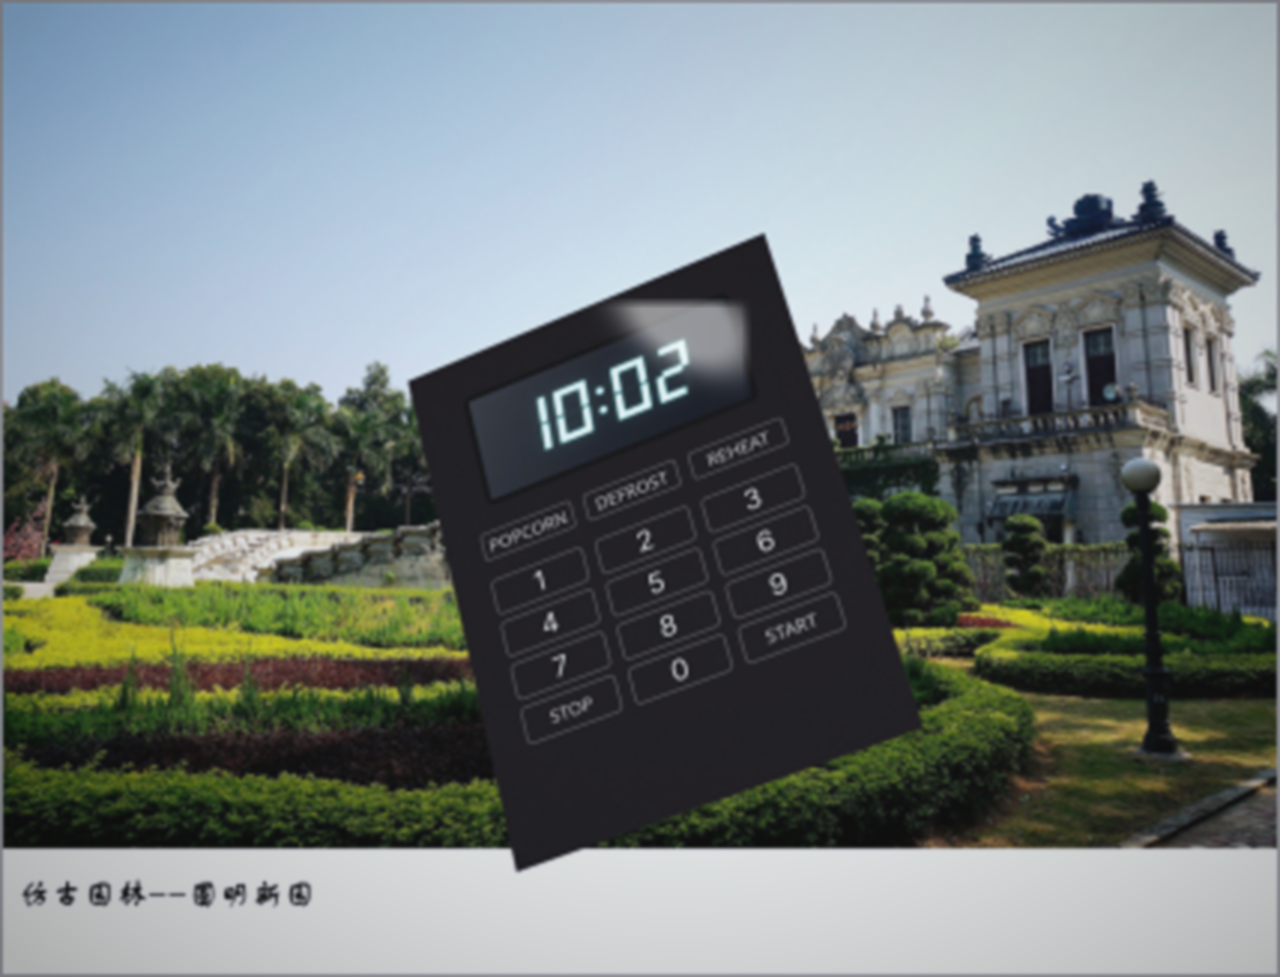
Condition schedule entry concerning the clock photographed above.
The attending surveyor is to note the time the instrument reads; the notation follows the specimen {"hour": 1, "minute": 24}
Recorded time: {"hour": 10, "minute": 2}
